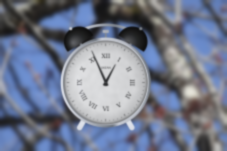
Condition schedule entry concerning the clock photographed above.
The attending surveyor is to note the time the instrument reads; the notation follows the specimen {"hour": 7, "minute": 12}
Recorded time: {"hour": 12, "minute": 56}
